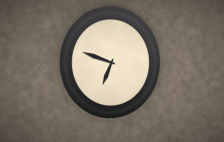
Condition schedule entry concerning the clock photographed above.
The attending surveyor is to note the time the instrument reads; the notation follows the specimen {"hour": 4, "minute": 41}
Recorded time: {"hour": 6, "minute": 48}
